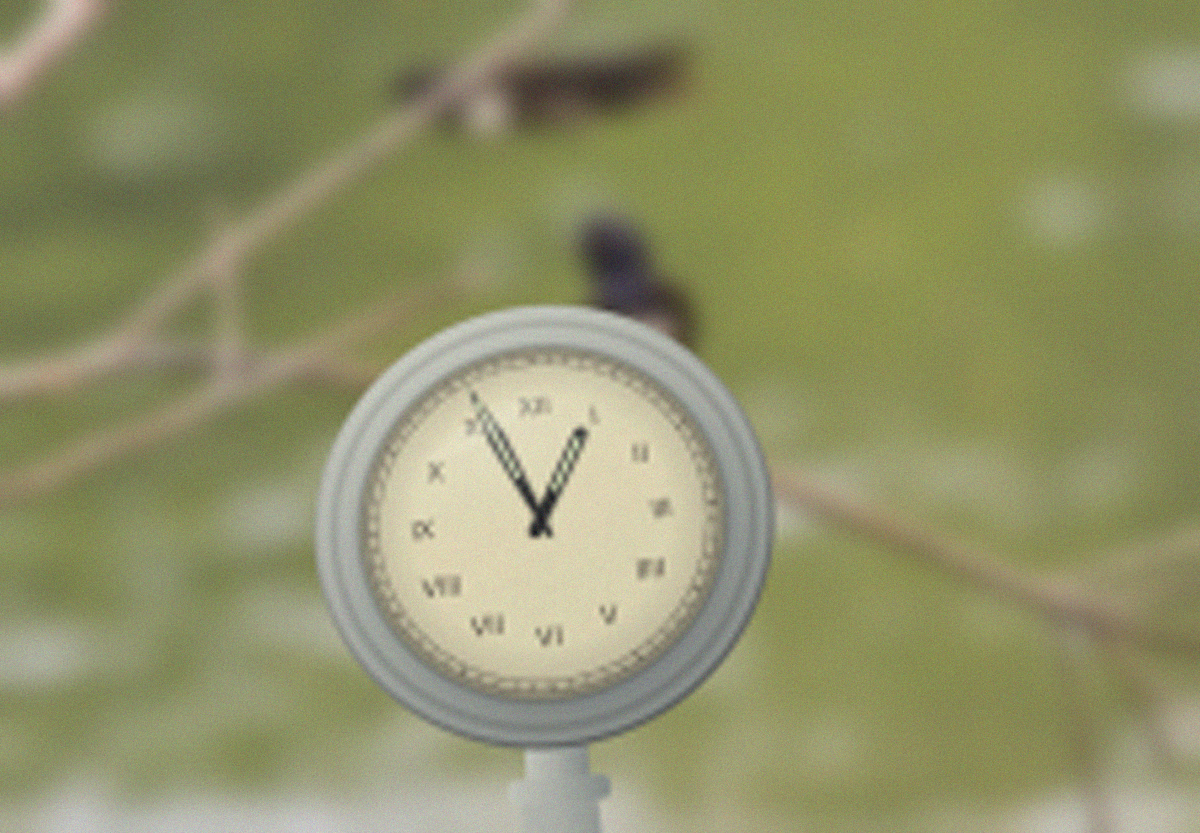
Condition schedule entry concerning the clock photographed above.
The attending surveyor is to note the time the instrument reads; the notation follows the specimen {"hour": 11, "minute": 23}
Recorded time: {"hour": 12, "minute": 56}
